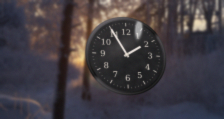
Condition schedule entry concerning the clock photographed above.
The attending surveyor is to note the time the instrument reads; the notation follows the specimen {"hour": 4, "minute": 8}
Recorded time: {"hour": 1, "minute": 55}
